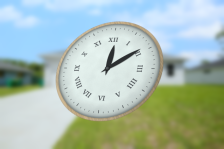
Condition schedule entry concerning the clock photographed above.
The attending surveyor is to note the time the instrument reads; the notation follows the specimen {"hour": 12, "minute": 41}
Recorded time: {"hour": 12, "minute": 9}
